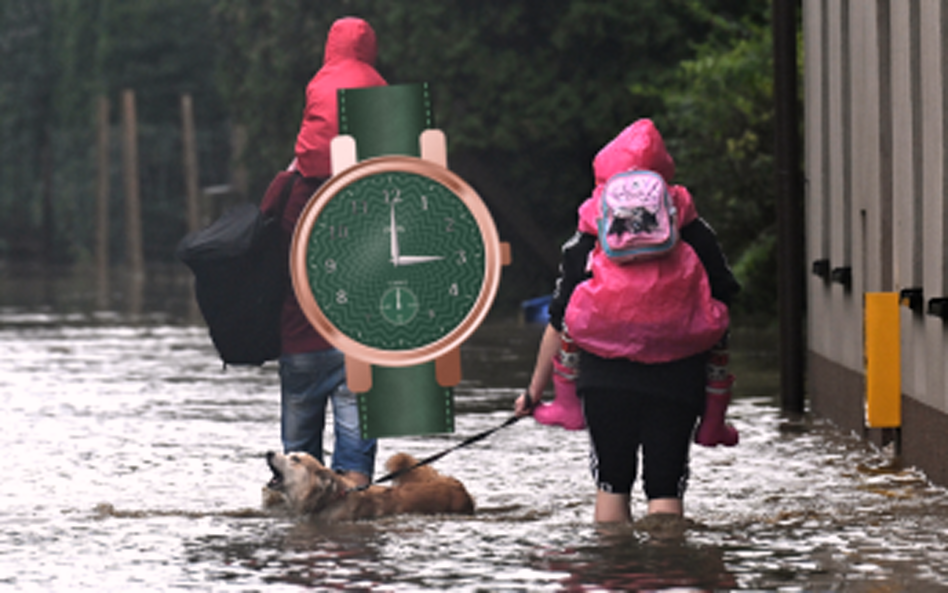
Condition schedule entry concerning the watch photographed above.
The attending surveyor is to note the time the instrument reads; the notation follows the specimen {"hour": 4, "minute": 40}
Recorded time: {"hour": 3, "minute": 0}
